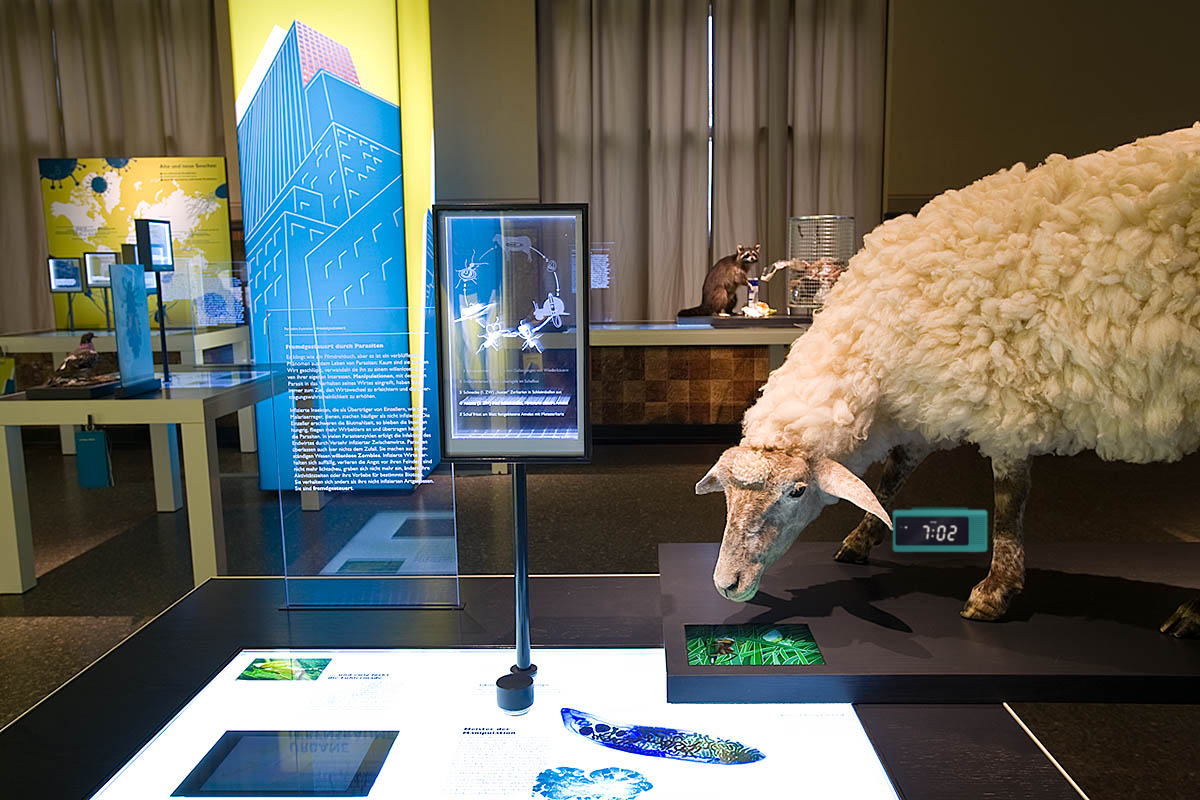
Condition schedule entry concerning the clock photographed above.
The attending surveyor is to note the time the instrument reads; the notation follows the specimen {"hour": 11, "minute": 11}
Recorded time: {"hour": 7, "minute": 2}
